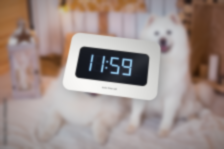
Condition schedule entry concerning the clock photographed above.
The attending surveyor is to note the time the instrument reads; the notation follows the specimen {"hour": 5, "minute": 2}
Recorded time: {"hour": 11, "minute": 59}
